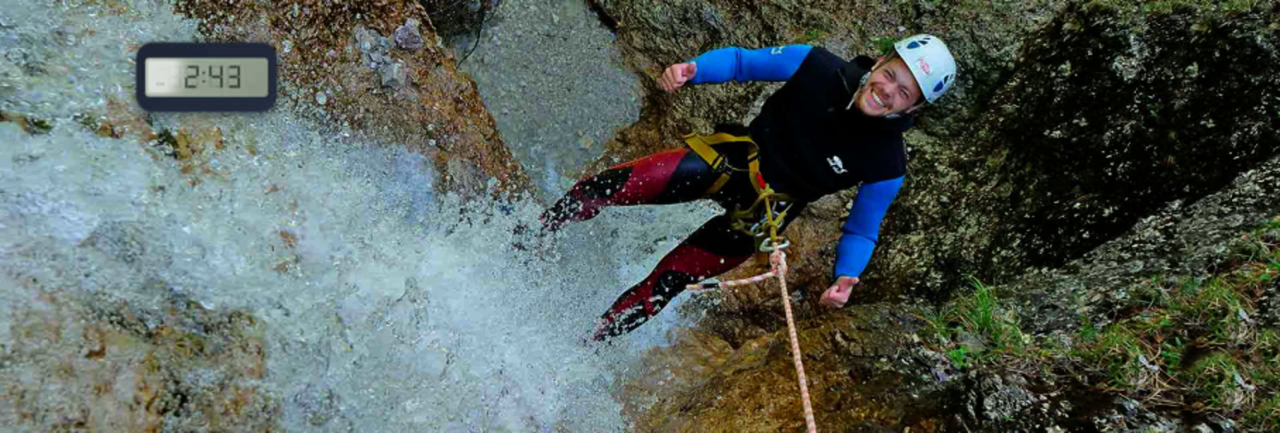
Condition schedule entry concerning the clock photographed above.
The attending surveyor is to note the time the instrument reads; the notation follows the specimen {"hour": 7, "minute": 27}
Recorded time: {"hour": 2, "minute": 43}
